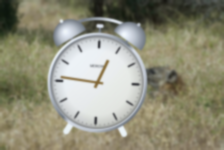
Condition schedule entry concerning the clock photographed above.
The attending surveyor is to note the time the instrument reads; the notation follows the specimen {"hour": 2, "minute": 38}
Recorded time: {"hour": 12, "minute": 46}
